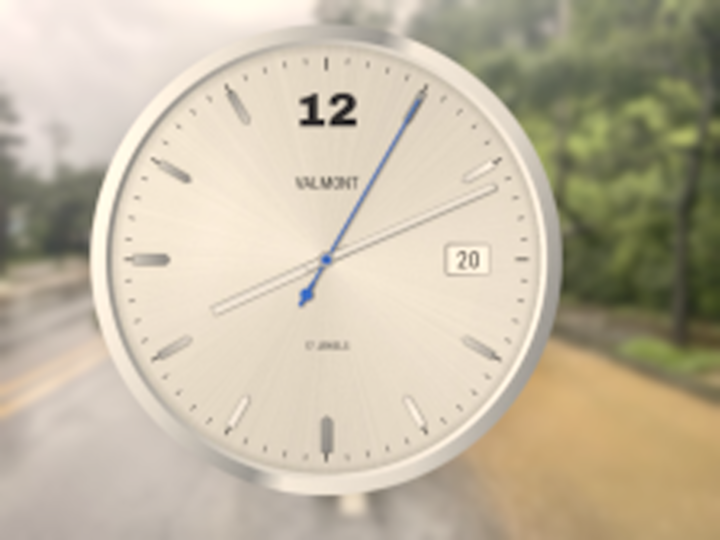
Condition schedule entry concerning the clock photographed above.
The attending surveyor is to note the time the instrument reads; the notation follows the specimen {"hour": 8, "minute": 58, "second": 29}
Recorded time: {"hour": 8, "minute": 11, "second": 5}
